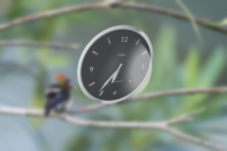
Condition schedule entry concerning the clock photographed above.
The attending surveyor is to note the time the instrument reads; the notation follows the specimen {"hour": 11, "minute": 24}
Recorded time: {"hour": 6, "minute": 36}
